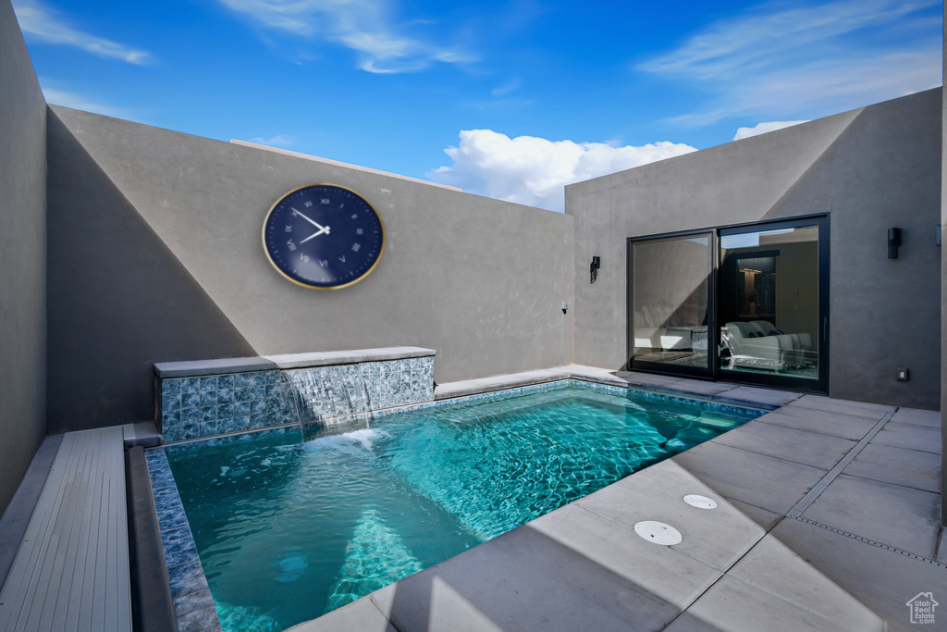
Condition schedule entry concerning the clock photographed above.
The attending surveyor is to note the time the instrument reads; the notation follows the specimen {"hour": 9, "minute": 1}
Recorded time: {"hour": 7, "minute": 51}
